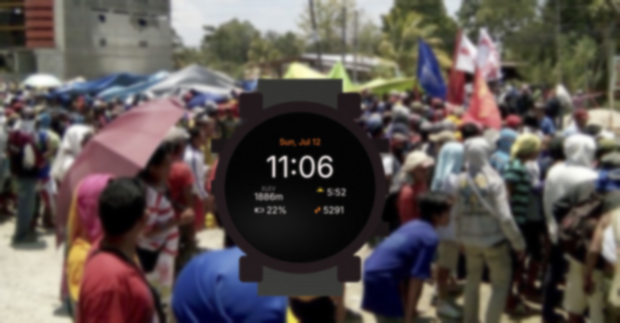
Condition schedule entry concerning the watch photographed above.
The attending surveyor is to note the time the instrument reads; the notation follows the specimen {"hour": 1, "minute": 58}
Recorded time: {"hour": 11, "minute": 6}
